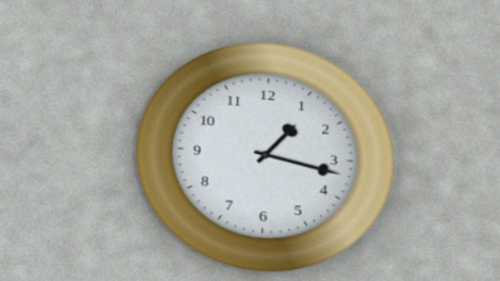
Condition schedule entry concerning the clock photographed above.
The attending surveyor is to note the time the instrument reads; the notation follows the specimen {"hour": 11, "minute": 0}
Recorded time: {"hour": 1, "minute": 17}
